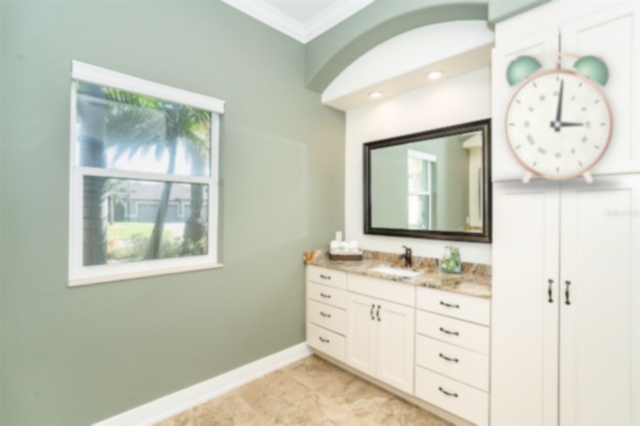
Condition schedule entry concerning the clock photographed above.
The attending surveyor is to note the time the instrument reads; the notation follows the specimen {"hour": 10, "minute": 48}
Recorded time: {"hour": 3, "minute": 1}
